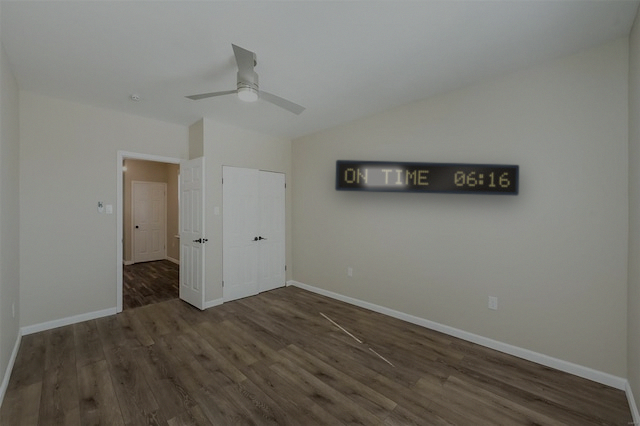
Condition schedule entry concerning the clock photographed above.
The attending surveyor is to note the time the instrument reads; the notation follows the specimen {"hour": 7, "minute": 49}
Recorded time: {"hour": 6, "minute": 16}
